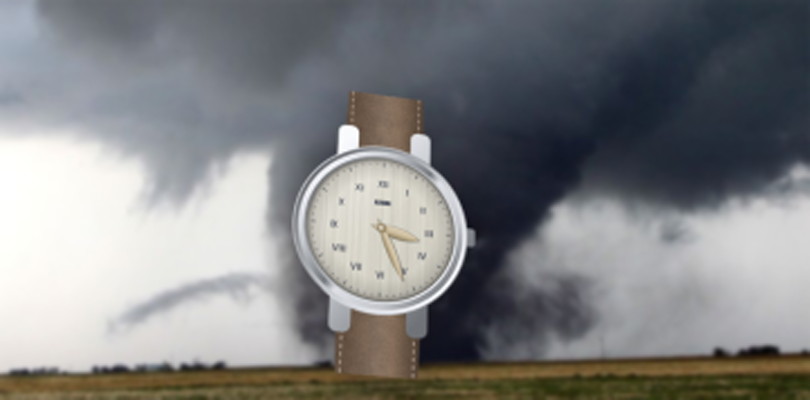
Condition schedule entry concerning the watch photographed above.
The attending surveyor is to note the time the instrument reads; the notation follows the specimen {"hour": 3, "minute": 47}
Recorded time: {"hour": 3, "minute": 26}
